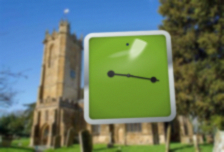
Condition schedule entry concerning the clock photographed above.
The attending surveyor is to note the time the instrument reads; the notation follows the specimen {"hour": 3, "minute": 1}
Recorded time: {"hour": 9, "minute": 17}
